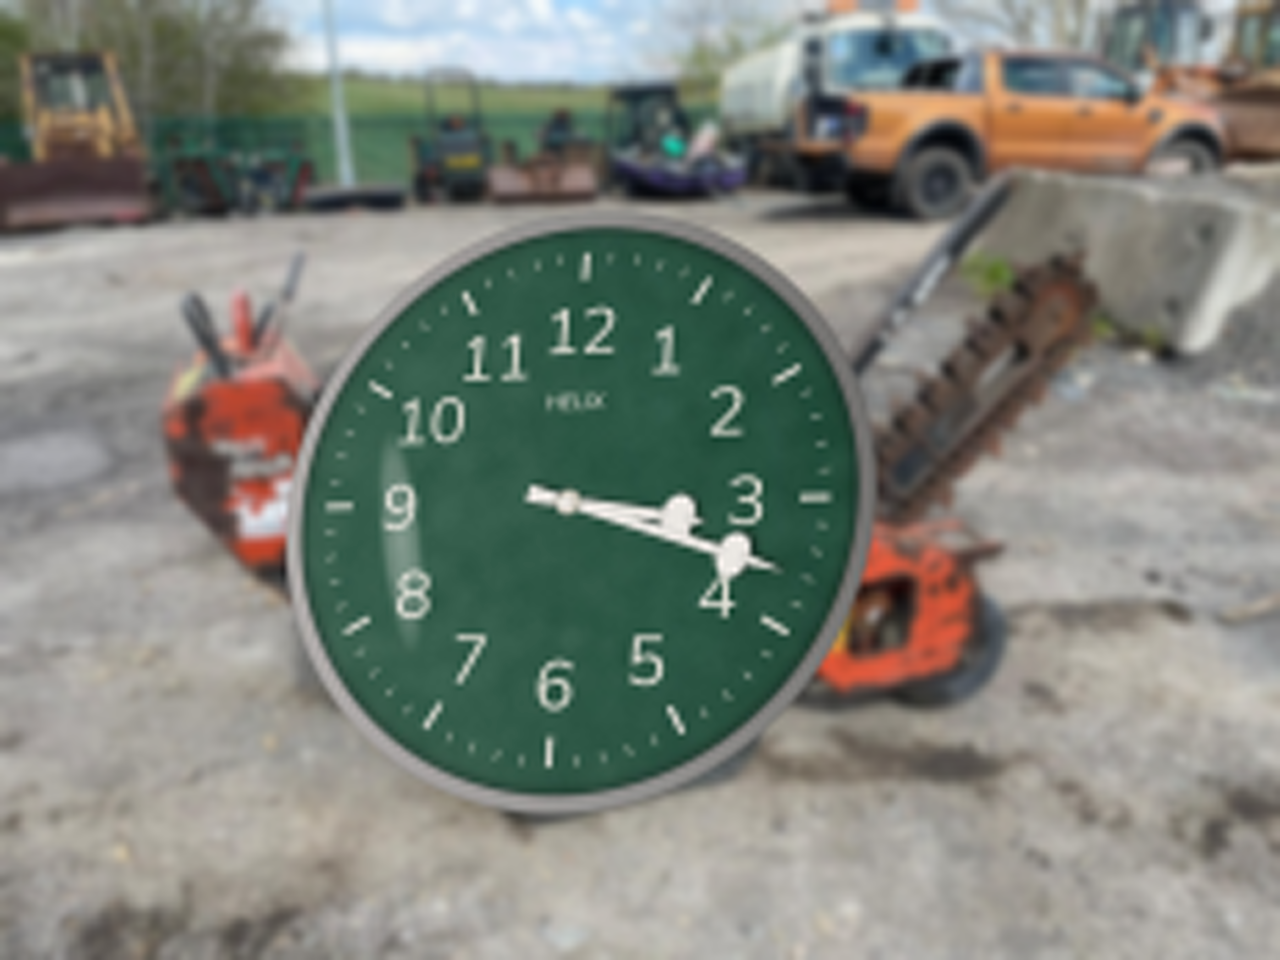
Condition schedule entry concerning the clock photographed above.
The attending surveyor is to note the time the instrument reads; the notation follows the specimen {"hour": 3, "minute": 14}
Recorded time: {"hour": 3, "minute": 18}
